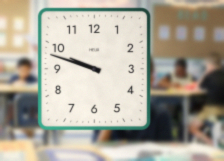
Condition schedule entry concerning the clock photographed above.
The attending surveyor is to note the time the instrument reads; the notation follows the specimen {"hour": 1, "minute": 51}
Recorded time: {"hour": 9, "minute": 48}
